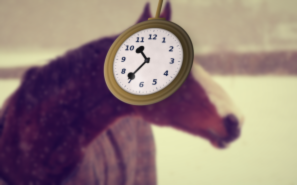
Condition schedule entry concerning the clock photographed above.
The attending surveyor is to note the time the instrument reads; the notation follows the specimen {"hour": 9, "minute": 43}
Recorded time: {"hour": 10, "minute": 36}
